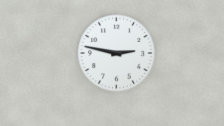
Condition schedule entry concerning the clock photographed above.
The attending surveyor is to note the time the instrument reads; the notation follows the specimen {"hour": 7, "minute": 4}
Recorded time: {"hour": 2, "minute": 47}
